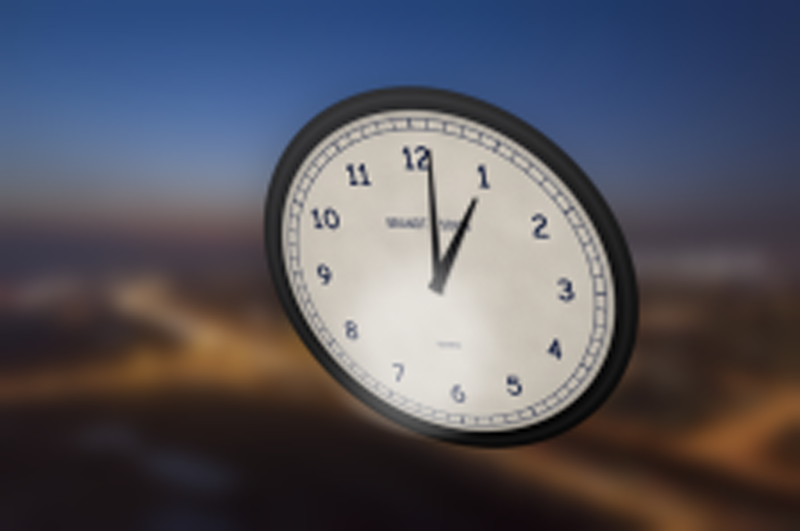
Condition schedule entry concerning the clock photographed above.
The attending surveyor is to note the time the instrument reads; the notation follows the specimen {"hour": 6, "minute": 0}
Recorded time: {"hour": 1, "minute": 1}
